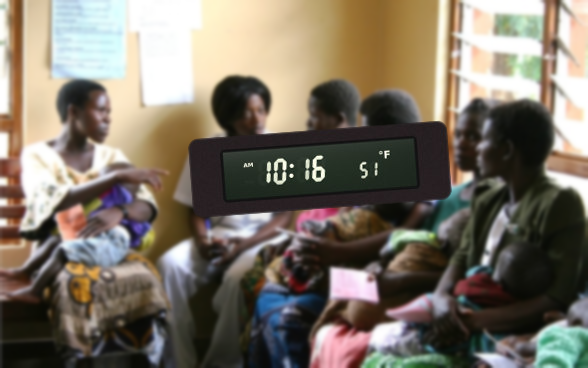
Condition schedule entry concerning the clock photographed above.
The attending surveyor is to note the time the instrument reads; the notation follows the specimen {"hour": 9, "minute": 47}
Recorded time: {"hour": 10, "minute": 16}
